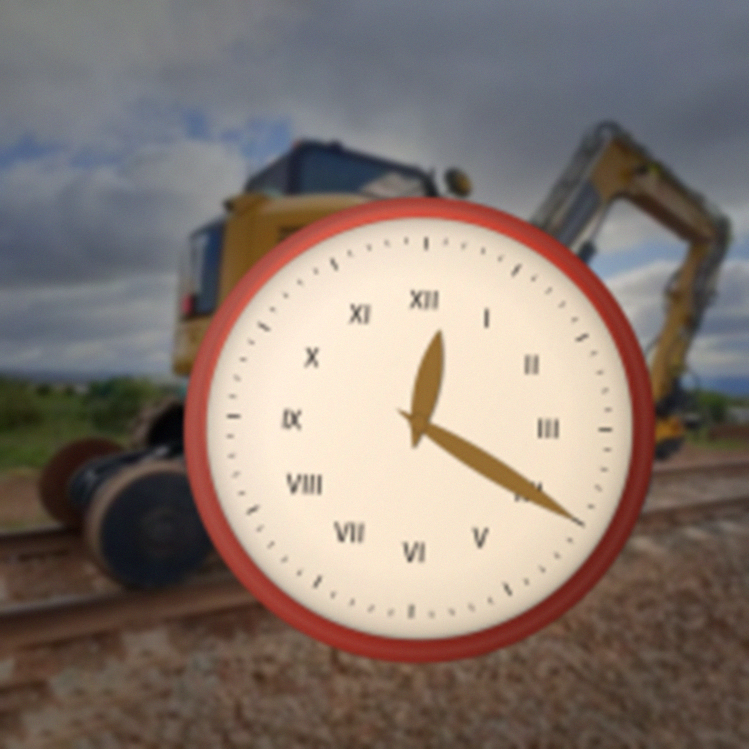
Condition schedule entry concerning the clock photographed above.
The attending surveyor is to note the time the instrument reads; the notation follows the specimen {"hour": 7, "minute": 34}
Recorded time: {"hour": 12, "minute": 20}
